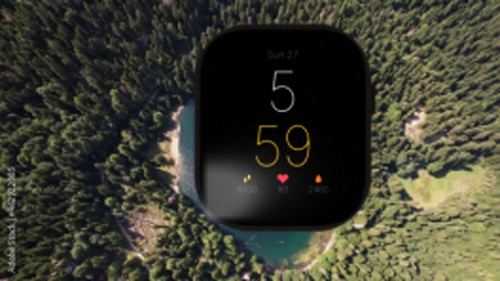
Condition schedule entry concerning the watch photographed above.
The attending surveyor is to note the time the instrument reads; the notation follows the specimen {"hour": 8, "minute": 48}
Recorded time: {"hour": 5, "minute": 59}
